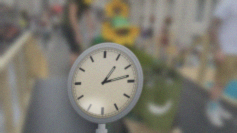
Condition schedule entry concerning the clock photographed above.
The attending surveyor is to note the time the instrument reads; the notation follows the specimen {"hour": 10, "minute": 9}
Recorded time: {"hour": 1, "minute": 13}
